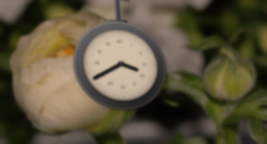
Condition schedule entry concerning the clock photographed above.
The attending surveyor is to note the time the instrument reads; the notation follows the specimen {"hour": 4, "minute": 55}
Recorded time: {"hour": 3, "minute": 40}
